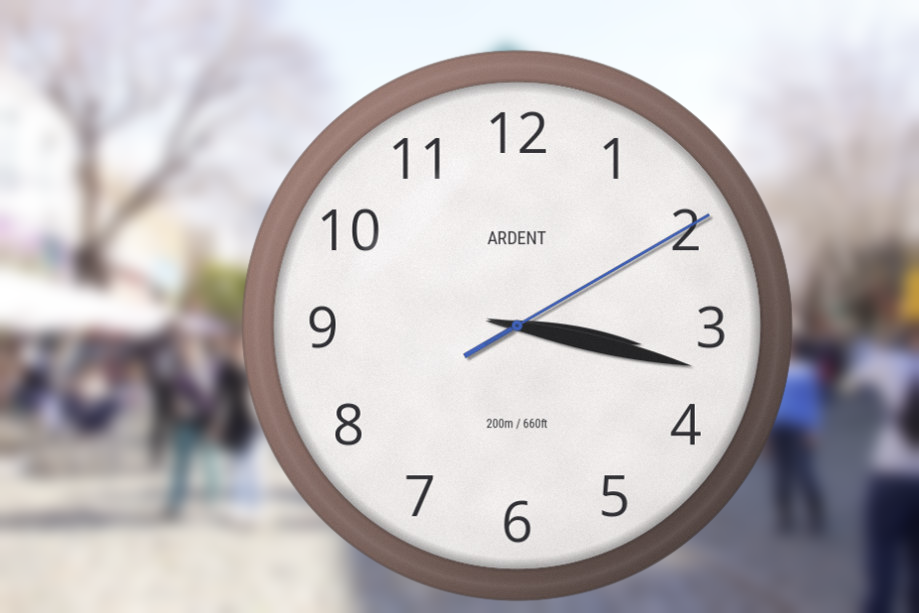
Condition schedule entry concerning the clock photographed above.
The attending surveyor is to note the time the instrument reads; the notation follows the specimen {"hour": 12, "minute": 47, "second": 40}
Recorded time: {"hour": 3, "minute": 17, "second": 10}
